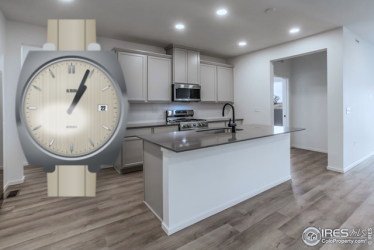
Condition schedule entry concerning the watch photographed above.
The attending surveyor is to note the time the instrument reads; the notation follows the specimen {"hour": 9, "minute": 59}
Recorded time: {"hour": 1, "minute": 4}
